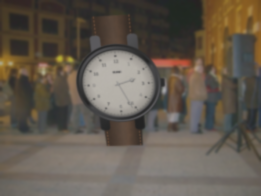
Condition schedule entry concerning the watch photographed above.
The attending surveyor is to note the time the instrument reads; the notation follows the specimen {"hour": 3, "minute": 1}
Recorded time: {"hour": 2, "minute": 26}
